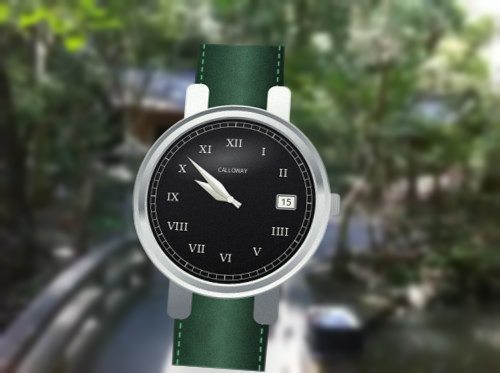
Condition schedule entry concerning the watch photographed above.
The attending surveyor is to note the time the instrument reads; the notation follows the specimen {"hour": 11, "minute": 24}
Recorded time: {"hour": 9, "minute": 52}
